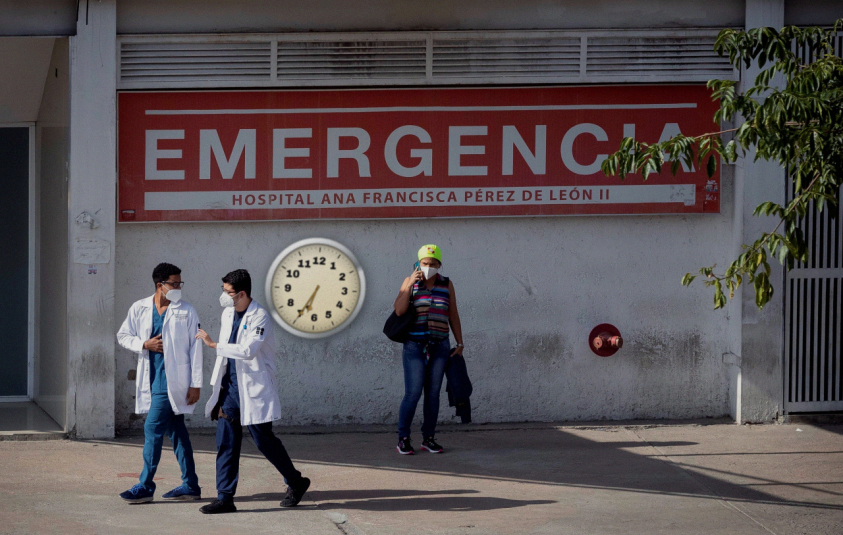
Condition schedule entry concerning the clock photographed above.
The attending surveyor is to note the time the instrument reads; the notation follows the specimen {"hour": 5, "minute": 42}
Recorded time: {"hour": 6, "minute": 35}
